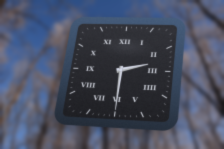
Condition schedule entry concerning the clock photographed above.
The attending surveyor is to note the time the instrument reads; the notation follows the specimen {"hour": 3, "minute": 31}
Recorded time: {"hour": 2, "minute": 30}
